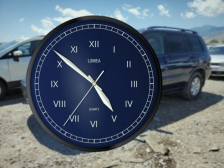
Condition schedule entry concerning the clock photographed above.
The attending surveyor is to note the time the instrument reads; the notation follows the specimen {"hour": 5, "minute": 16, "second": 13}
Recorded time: {"hour": 4, "minute": 51, "second": 36}
